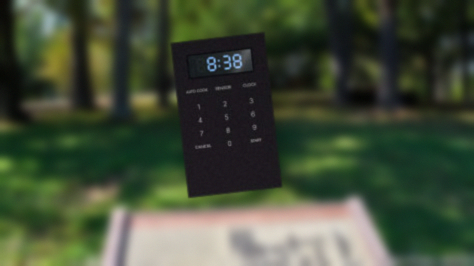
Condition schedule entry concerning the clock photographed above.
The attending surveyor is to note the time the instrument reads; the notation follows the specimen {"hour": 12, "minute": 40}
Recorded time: {"hour": 8, "minute": 38}
